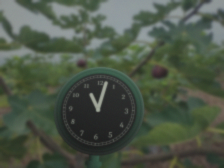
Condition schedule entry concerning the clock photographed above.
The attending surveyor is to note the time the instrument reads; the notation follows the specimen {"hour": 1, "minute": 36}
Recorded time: {"hour": 11, "minute": 2}
